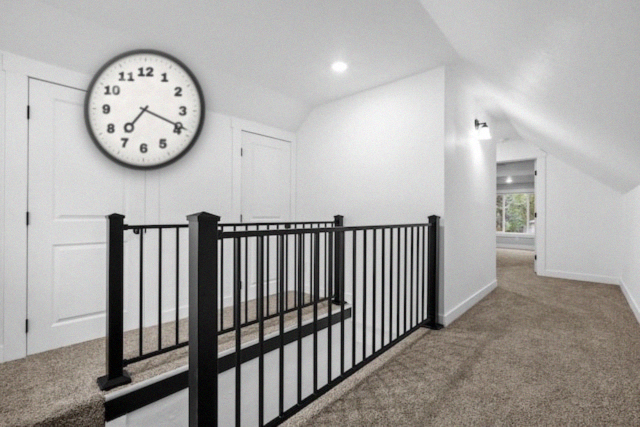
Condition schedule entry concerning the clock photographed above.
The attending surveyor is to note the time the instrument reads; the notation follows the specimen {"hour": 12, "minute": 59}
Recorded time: {"hour": 7, "minute": 19}
